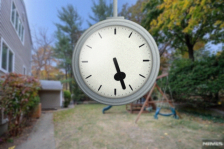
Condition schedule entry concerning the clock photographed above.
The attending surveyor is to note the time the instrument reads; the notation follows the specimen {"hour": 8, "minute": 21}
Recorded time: {"hour": 5, "minute": 27}
